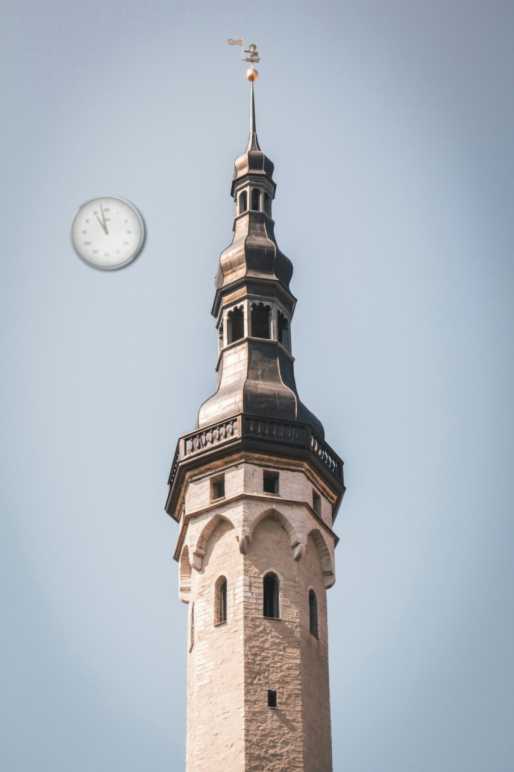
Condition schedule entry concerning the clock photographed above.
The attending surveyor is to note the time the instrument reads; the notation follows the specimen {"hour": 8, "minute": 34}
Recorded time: {"hour": 10, "minute": 58}
